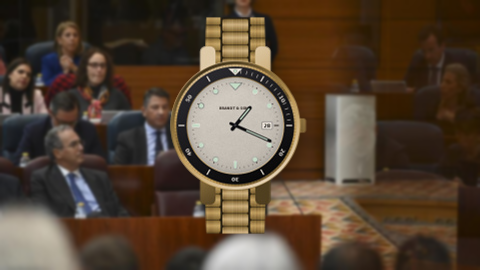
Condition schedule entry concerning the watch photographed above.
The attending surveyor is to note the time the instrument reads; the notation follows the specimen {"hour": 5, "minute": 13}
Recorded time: {"hour": 1, "minute": 19}
